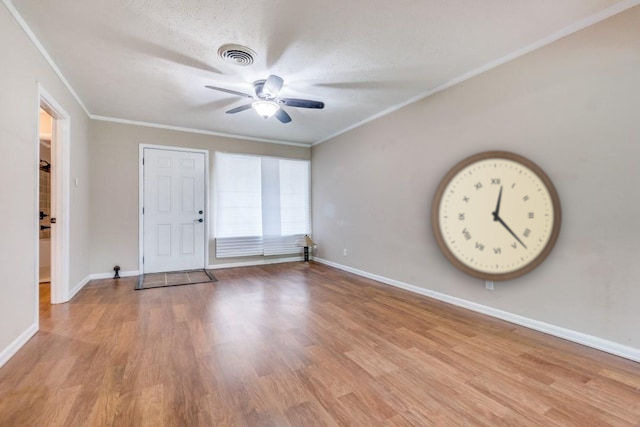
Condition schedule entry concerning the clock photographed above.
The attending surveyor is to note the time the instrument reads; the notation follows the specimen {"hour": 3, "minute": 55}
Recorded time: {"hour": 12, "minute": 23}
